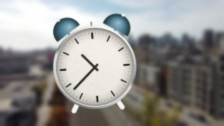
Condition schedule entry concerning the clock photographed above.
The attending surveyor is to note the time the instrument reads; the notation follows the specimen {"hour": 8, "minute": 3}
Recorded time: {"hour": 10, "minute": 38}
